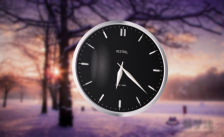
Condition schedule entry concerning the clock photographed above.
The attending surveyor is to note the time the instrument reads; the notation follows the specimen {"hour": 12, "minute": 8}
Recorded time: {"hour": 6, "minute": 22}
